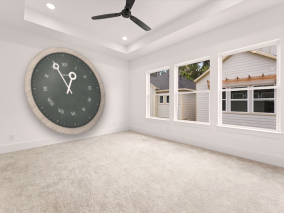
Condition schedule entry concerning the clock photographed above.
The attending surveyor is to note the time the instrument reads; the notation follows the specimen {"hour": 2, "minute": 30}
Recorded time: {"hour": 12, "minute": 56}
